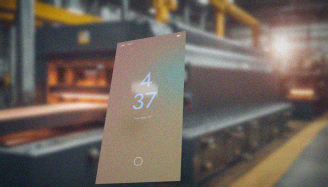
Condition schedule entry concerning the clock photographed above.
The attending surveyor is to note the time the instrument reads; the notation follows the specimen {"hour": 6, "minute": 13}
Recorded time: {"hour": 4, "minute": 37}
